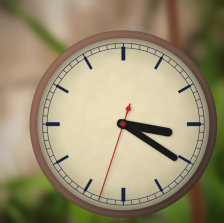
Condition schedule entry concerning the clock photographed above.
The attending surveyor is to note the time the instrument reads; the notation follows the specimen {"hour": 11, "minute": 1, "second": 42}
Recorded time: {"hour": 3, "minute": 20, "second": 33}
